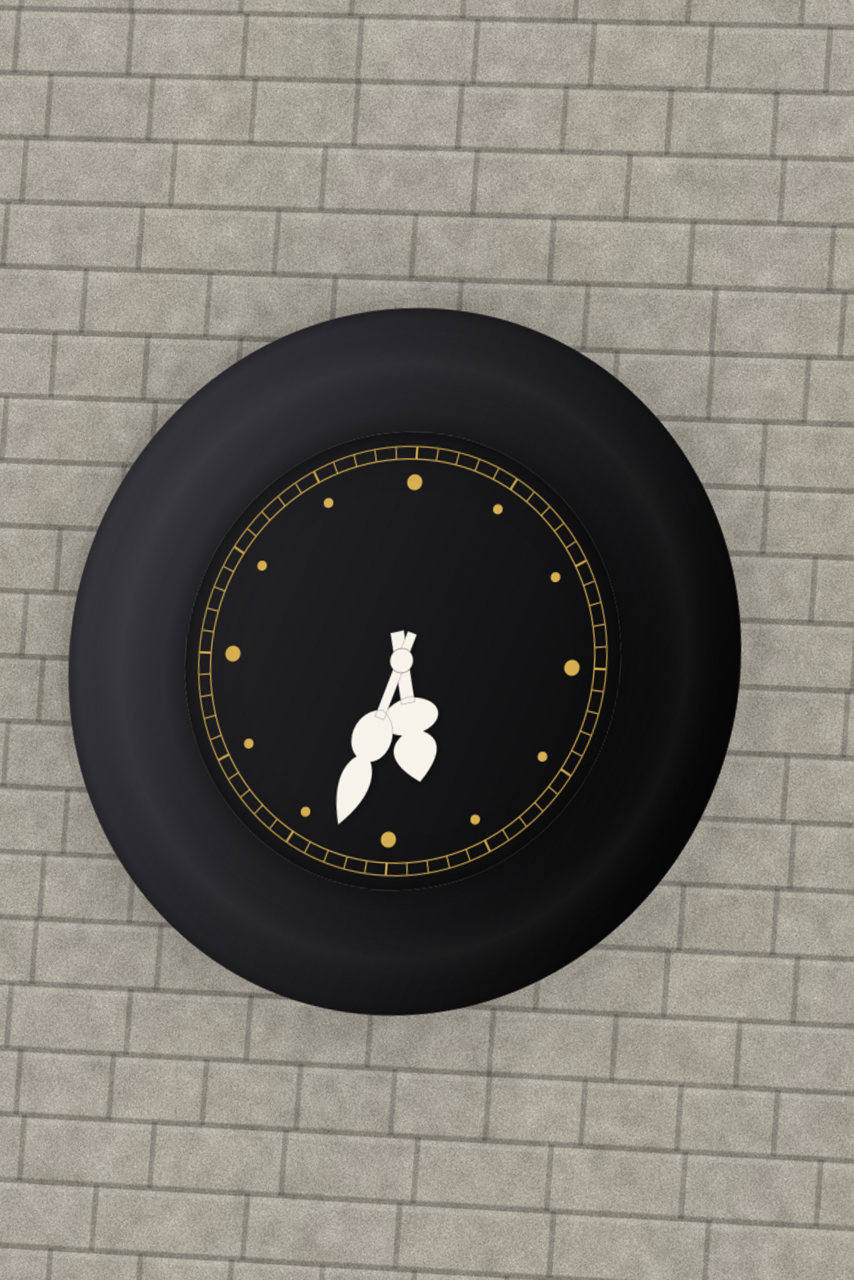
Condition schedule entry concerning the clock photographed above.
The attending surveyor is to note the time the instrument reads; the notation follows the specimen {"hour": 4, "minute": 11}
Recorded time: {"hour": 5, "minute": 33}
